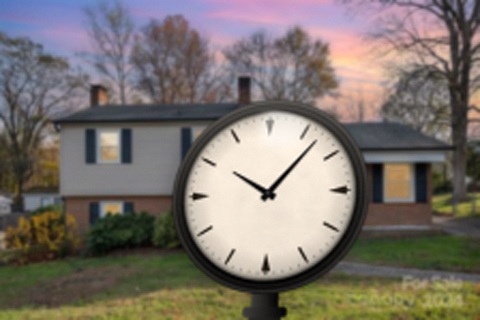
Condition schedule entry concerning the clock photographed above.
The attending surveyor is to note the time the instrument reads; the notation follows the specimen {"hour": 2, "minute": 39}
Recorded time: {"hour": 10, "minute": 7}
